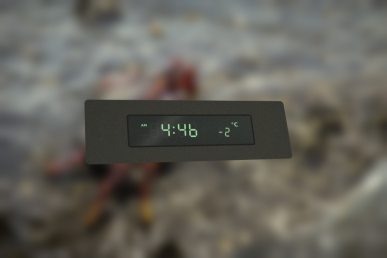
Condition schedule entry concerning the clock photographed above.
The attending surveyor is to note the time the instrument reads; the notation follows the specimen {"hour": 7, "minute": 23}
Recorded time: {"hour": 4, "minute": 46}
